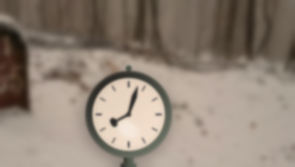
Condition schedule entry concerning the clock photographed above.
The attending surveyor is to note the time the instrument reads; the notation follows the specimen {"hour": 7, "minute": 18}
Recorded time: {"hour": 8, "minute": 3}
